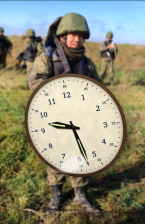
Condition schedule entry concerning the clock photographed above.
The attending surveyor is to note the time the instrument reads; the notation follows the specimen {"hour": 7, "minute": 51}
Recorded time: {"hour": 9, "minute": 28}
